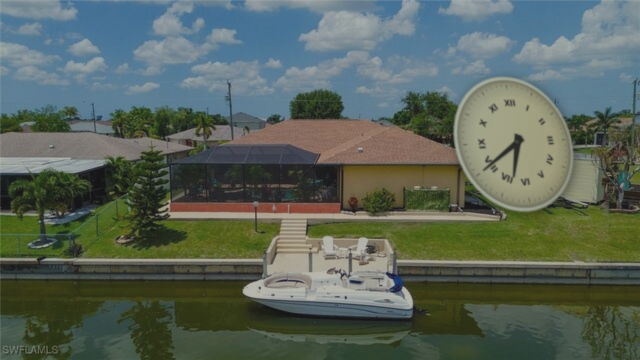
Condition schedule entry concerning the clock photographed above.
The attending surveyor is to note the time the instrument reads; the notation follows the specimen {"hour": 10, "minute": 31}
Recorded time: {"hour": 6, "minute": 40}
